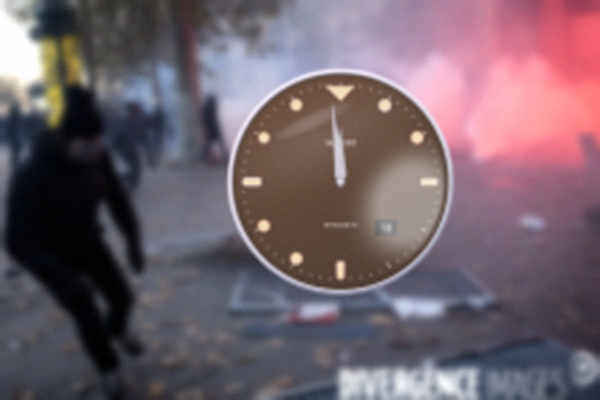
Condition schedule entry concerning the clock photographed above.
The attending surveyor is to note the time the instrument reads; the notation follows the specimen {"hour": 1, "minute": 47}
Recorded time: {"hour": 11, "minute": 59}
